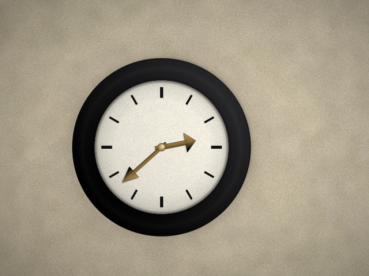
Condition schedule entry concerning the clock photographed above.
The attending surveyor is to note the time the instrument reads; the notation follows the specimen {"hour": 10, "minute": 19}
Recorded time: {"hour": 2, "minute": 38}
